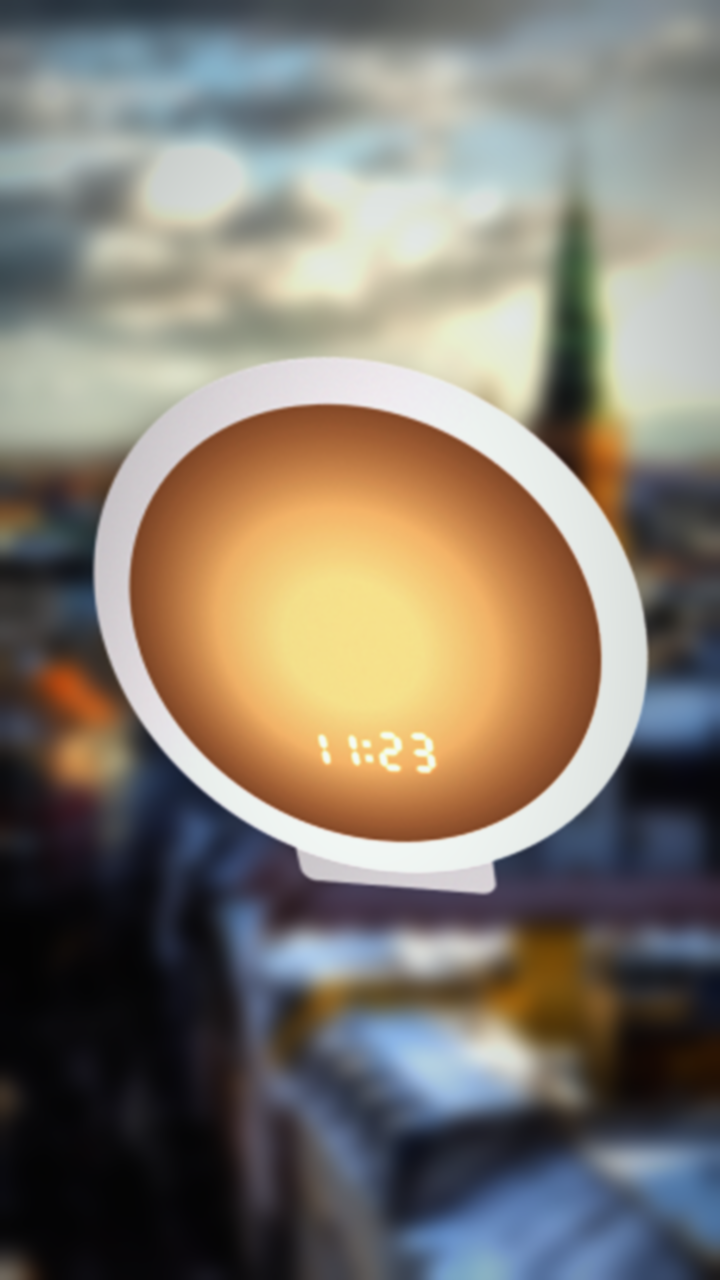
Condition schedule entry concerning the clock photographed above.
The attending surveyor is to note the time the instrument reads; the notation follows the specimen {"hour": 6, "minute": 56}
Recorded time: {"hour": 11, "minute": 23}
